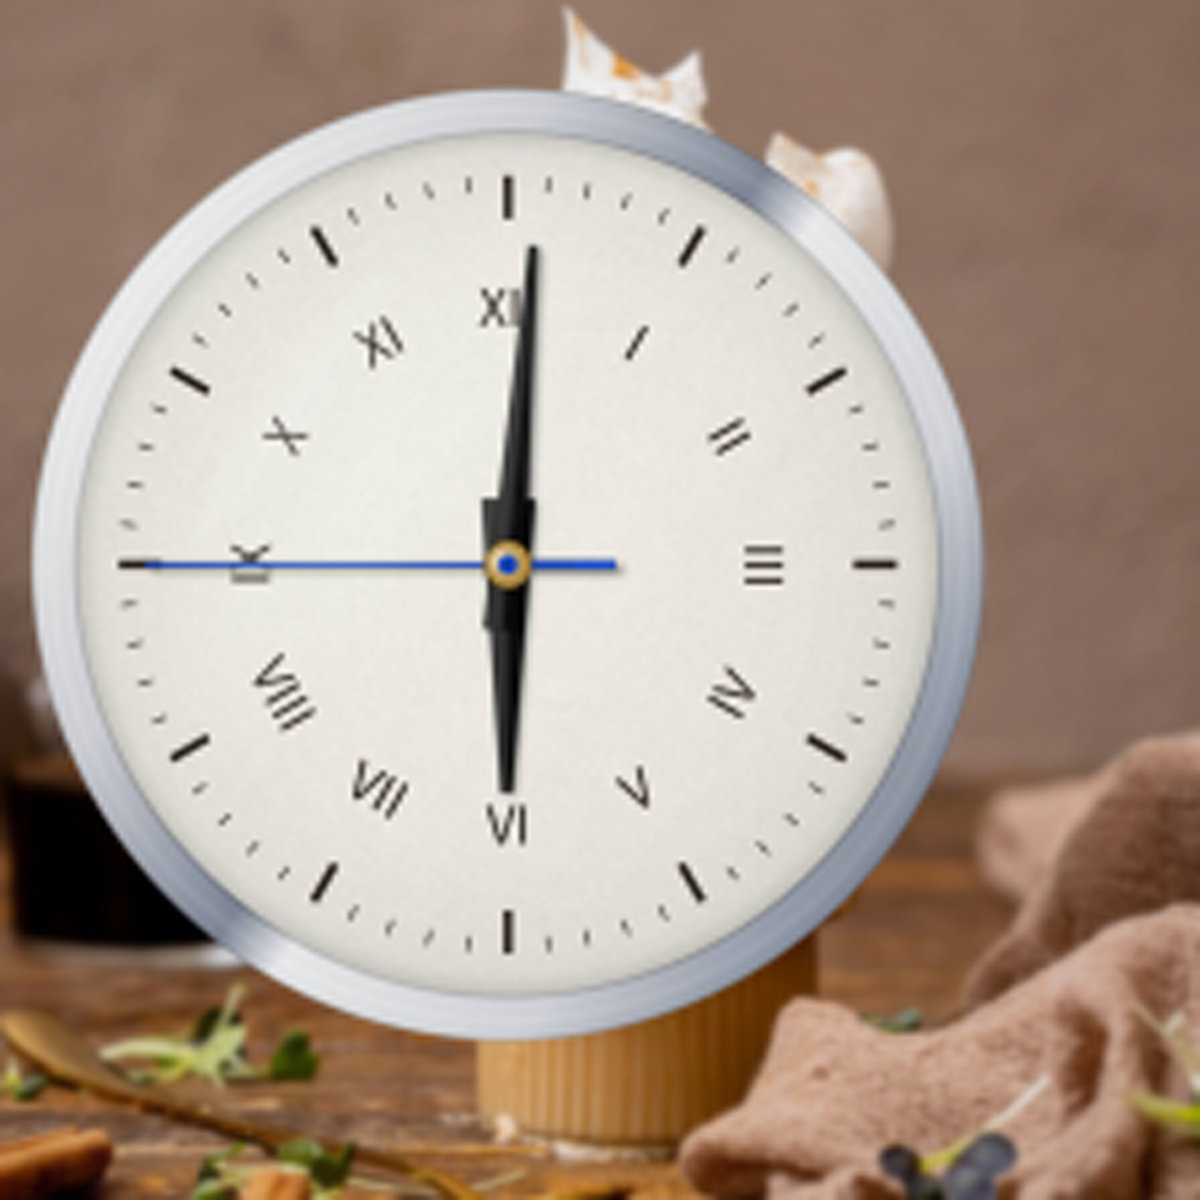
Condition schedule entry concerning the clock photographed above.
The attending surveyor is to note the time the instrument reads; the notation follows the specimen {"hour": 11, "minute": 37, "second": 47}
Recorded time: {"hour": 6, "minute": 0, "second": 45}
